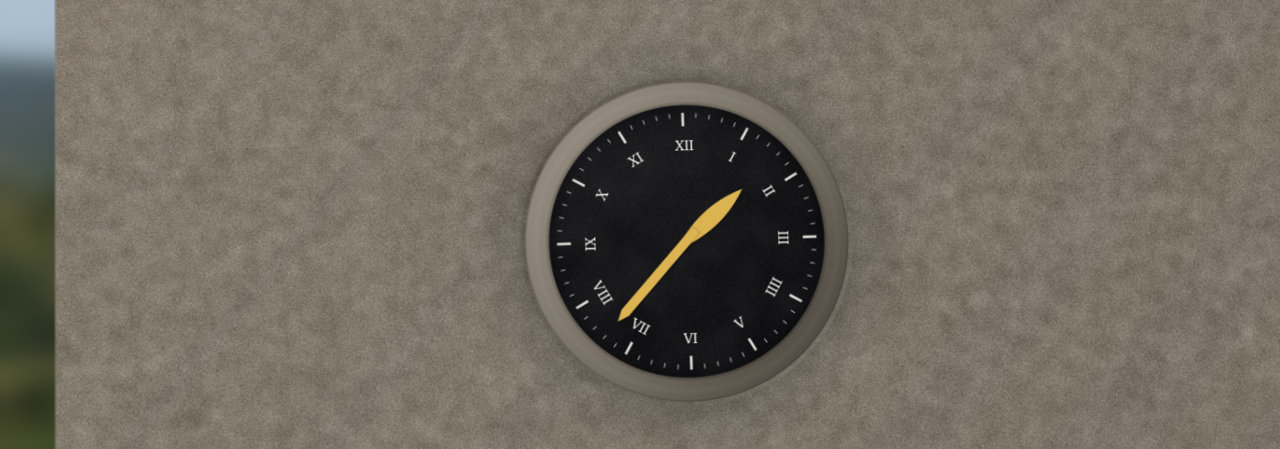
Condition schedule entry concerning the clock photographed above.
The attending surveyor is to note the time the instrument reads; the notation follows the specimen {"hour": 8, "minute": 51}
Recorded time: {"hour": 1, "minute": 37}
